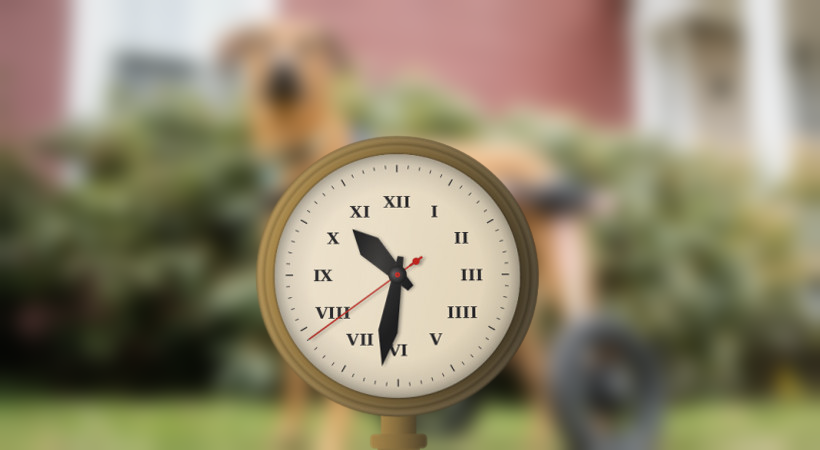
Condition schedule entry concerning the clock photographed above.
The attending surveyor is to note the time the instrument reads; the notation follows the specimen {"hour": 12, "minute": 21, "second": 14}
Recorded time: {"hour": 10, "minute": 31, "second": 39}
